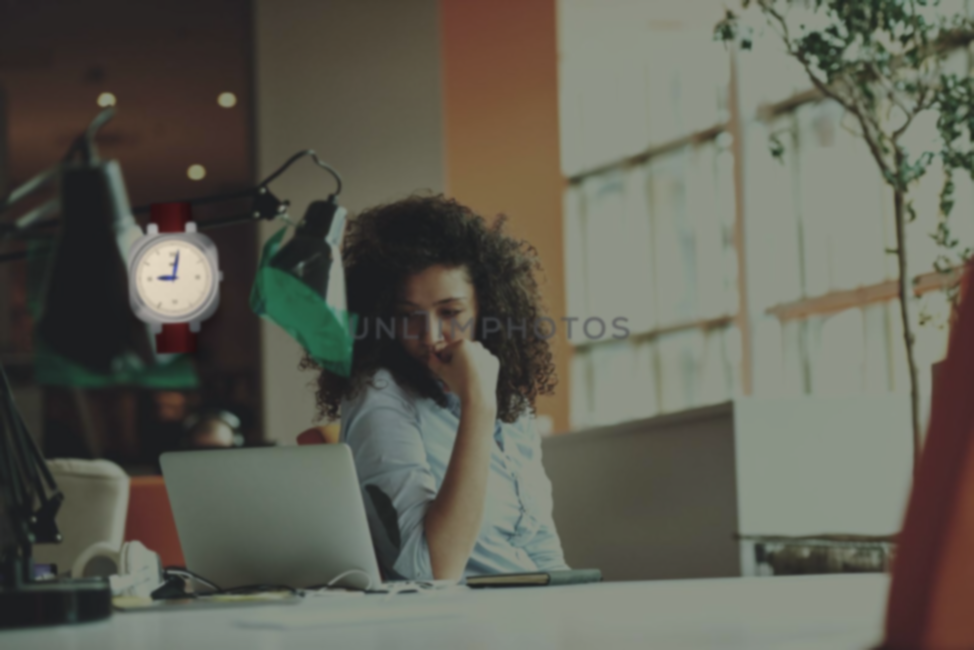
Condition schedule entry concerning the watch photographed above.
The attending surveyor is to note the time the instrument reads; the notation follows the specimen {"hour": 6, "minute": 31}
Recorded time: {"hour": 9, "minute": 2}
